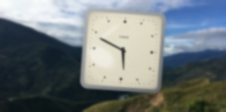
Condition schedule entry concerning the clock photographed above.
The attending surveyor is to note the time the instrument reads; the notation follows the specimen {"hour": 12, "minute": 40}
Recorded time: {"hour": 5, "minute": 49}
